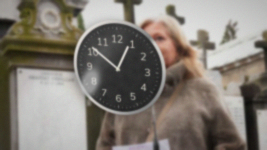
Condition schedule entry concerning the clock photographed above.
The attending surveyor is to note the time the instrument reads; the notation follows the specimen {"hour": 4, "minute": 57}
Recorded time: {"hour": 12, "minute": 51}
